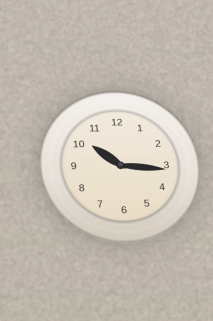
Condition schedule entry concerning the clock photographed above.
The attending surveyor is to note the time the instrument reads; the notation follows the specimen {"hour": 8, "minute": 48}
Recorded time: {"hour": 10, "minute": 16}
